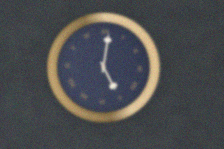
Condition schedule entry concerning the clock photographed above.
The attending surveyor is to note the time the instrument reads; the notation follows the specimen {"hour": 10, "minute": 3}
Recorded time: {"hour": 5, "minute": 1}
